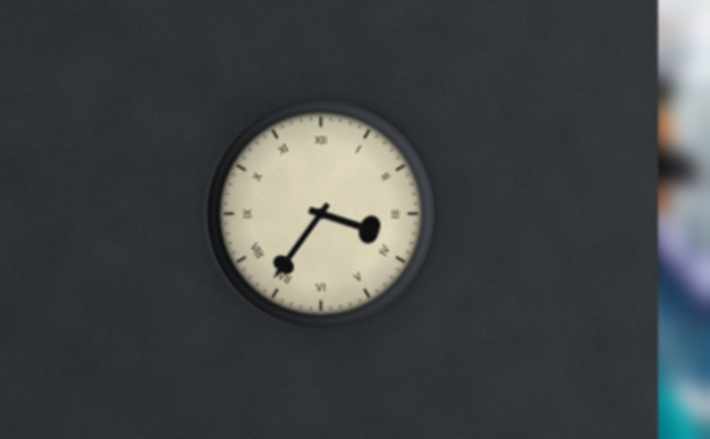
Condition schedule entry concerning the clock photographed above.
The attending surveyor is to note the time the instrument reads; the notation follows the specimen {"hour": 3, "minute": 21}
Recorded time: {"hour": 3, "minute": 36}
